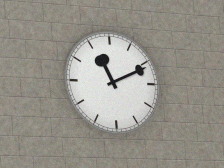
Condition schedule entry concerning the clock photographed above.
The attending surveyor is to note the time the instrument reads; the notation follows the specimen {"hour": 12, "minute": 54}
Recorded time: {"hour": 11, "minute": 11}
